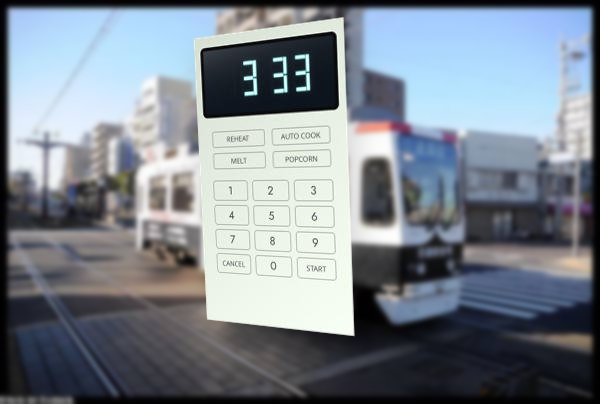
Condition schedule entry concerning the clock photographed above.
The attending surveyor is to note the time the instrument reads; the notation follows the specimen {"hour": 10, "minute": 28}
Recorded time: {"hour": 3, "minute": 33}
